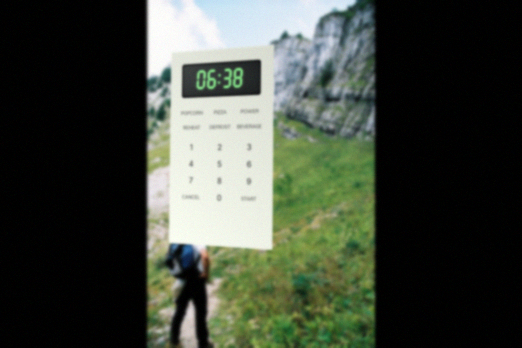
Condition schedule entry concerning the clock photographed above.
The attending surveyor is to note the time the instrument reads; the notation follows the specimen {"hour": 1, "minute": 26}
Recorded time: {"hour": 6, "minute": 38}
